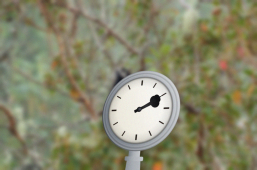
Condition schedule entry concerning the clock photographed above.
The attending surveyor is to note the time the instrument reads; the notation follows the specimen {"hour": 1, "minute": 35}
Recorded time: {"hour": 2, "minute": 10}
